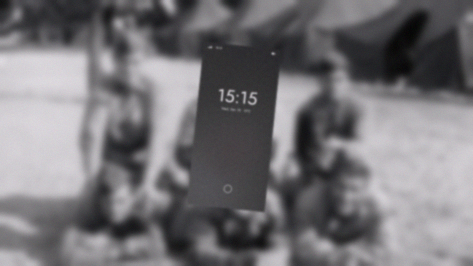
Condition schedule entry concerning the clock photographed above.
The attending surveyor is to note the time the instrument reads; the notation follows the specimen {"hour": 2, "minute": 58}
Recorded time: {"hour": 15, "minute": 15}
